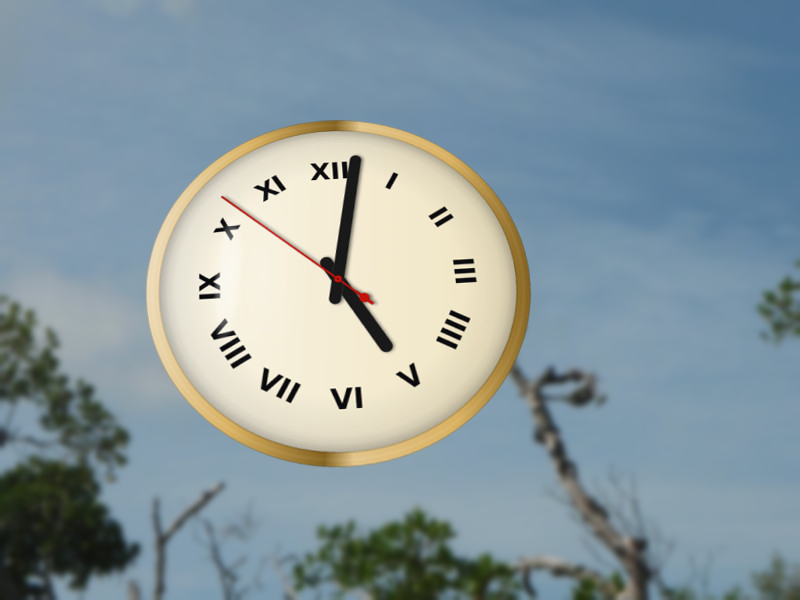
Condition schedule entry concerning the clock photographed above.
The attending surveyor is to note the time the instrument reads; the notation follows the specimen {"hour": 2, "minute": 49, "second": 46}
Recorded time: {"hour": 5, "minute": 1, "second": 52}
